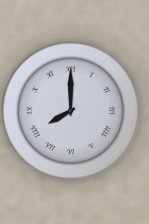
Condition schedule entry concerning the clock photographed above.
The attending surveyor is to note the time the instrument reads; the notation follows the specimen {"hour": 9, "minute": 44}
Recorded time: {"hour": 8, "minute": 0}
